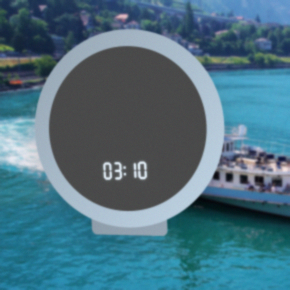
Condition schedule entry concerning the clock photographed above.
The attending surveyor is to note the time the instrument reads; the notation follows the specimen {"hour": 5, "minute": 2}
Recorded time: {"hour": 3, "minute": 10}
